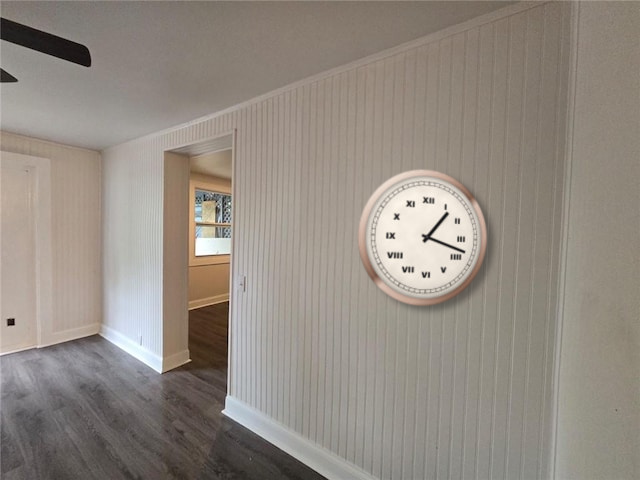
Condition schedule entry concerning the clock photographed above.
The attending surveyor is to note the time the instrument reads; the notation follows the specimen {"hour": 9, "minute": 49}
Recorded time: {"hour": 1, "minute": 18}
